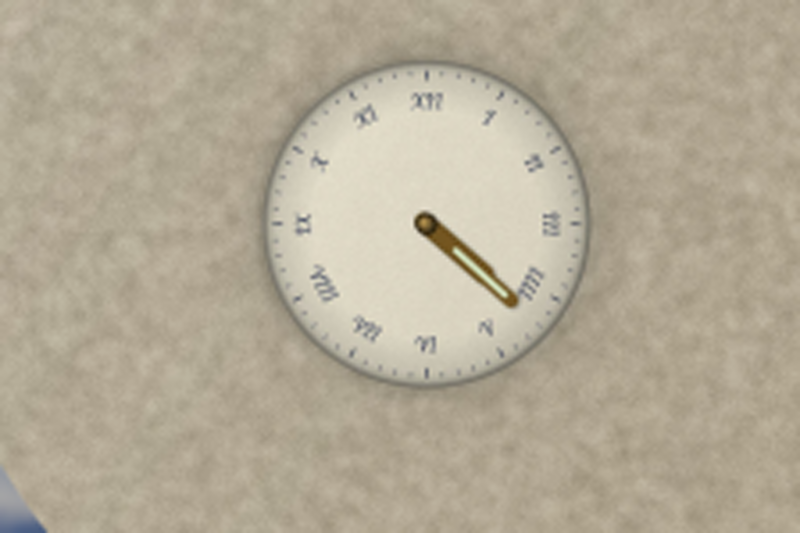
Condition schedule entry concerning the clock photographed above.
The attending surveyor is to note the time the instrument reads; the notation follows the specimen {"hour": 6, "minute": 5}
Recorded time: {"hour": 4, "minute": 22}
